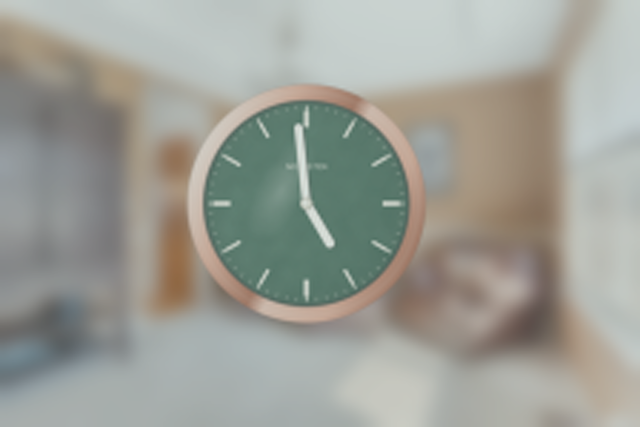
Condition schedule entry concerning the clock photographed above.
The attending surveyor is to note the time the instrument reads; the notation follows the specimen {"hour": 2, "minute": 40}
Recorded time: {"hour": 4, "minute": 59}
